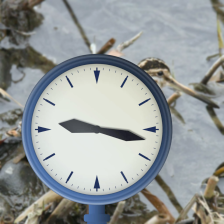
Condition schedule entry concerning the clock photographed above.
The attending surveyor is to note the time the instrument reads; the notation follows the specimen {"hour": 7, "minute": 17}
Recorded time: {"hour": 9, "minute": 17}
